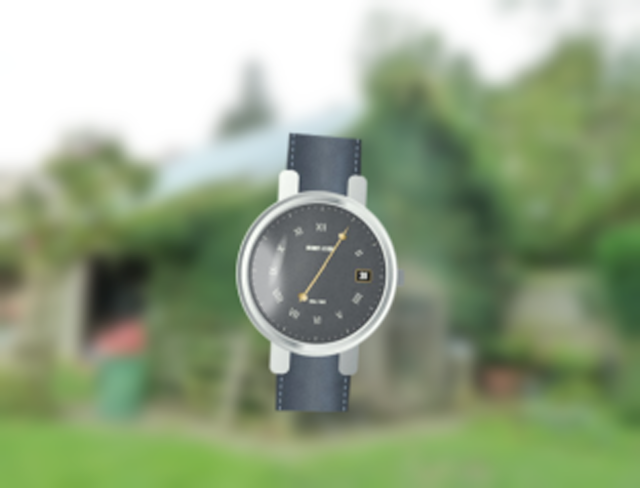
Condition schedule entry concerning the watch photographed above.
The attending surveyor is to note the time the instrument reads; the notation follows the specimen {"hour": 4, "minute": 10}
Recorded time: {"hour": 7, "minute": 5}
